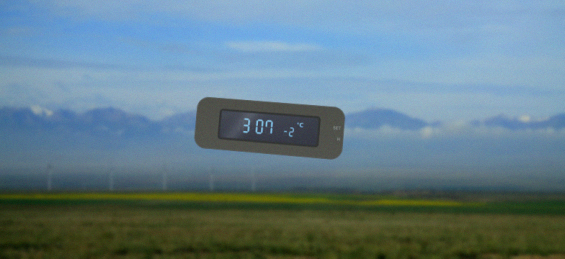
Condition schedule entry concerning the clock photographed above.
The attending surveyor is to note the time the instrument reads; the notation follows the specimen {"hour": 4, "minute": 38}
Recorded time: {"hour": 3, "minute": 7}
